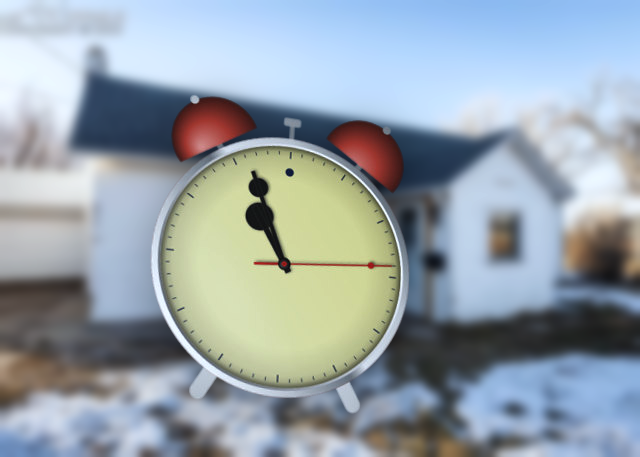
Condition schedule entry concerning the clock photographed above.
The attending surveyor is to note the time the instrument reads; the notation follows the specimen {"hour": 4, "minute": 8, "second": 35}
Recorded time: {"hour": 10, "minute": 56, "second": 14}
